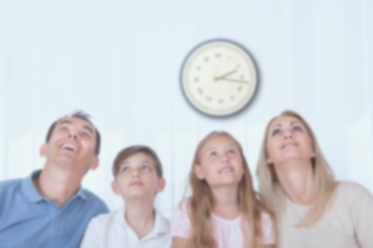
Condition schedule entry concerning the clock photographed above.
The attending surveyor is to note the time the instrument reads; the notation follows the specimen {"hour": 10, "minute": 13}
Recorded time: {"hour": 2, "minute": 17}
